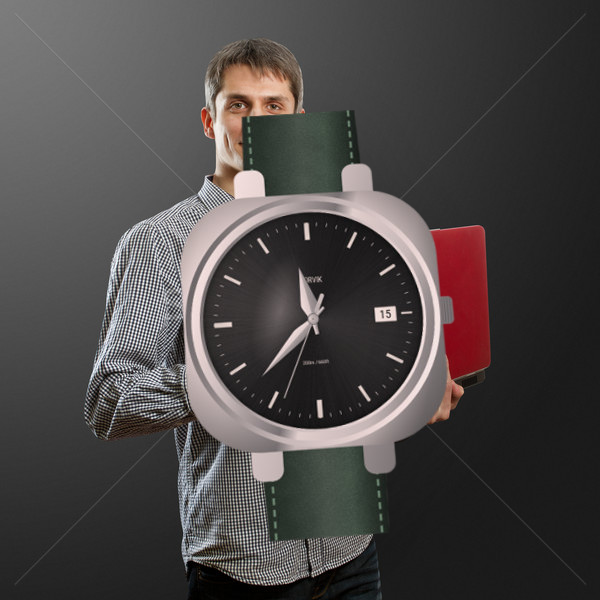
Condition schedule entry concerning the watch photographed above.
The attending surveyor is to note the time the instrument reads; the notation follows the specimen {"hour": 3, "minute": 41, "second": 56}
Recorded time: {"hour": 11, "minute": 37, "second": 34}
